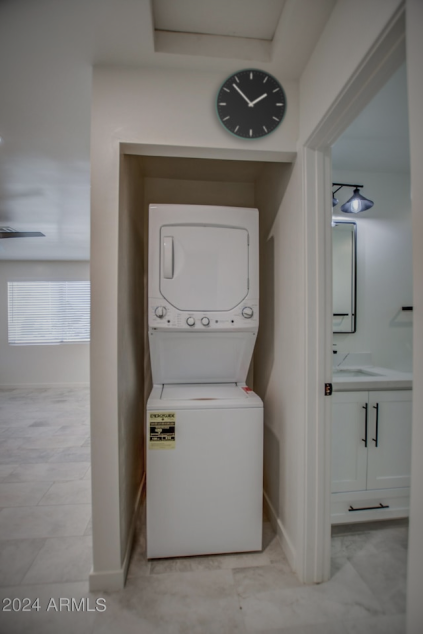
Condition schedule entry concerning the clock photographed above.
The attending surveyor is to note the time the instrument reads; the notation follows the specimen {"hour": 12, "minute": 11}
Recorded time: {"hour": 1, "minute": 53}
